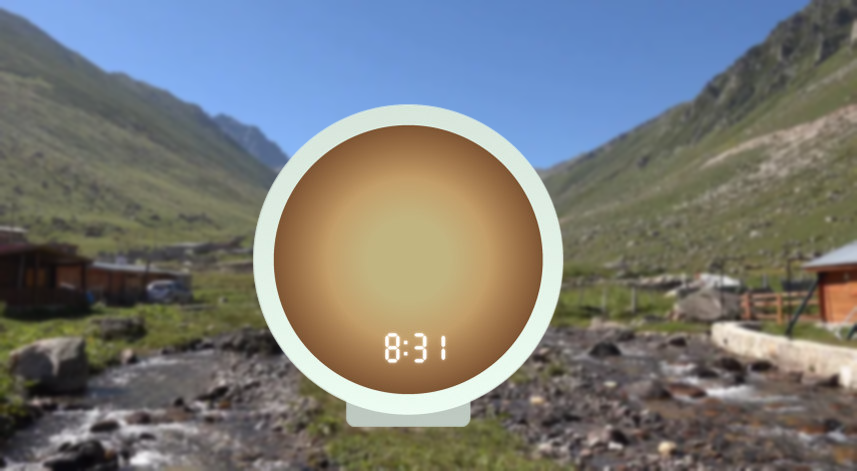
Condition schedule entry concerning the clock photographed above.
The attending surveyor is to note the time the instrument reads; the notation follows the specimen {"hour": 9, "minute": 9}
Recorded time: {"hour": 8, "minute": 31}
